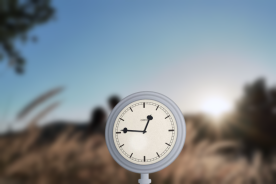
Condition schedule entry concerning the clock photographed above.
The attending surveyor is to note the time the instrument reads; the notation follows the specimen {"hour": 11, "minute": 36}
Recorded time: {"hour": 12, "minute": 46}
